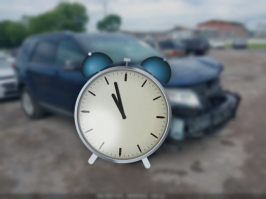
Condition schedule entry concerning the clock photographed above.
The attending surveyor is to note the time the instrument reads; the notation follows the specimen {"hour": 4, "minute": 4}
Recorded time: {"hour": 10, "minute": 57}
